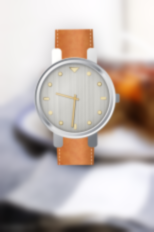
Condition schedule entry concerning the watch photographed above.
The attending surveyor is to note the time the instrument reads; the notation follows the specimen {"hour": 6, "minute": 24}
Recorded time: {"hour": 9, "minute": 31}
